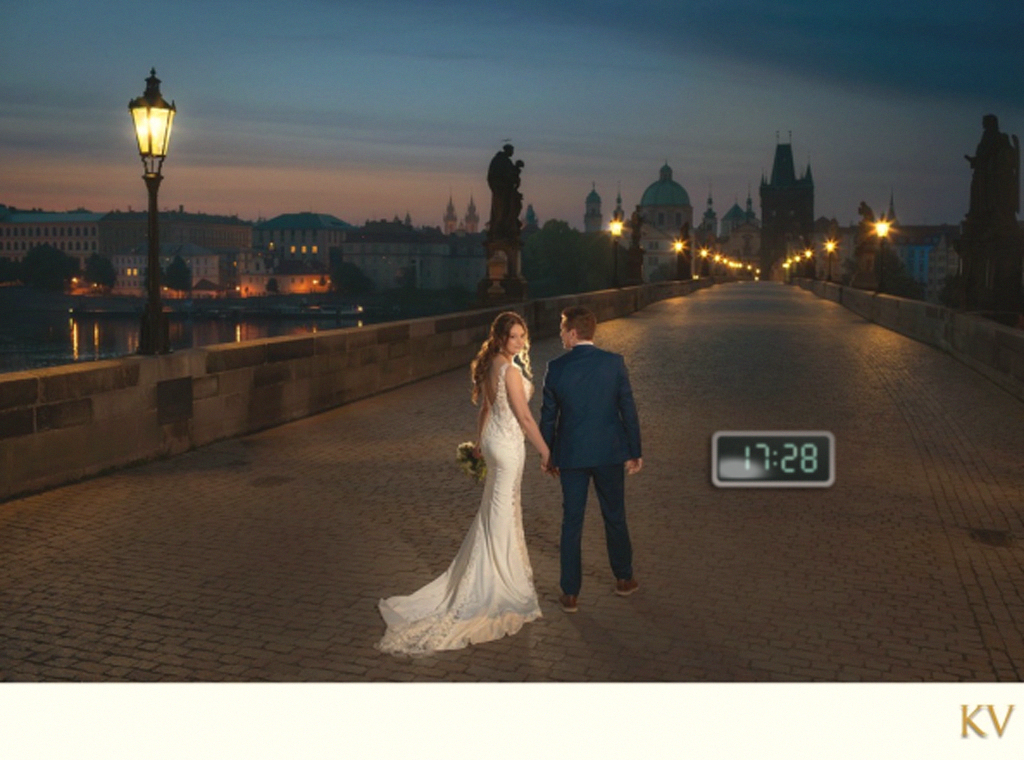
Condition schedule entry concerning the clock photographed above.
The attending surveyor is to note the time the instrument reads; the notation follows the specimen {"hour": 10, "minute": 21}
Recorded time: {"hour": 17, "minute": 28}
